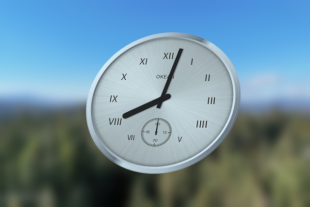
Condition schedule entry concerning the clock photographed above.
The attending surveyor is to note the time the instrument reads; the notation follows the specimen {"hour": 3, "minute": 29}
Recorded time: {"hour": 8, "minute": 2}
